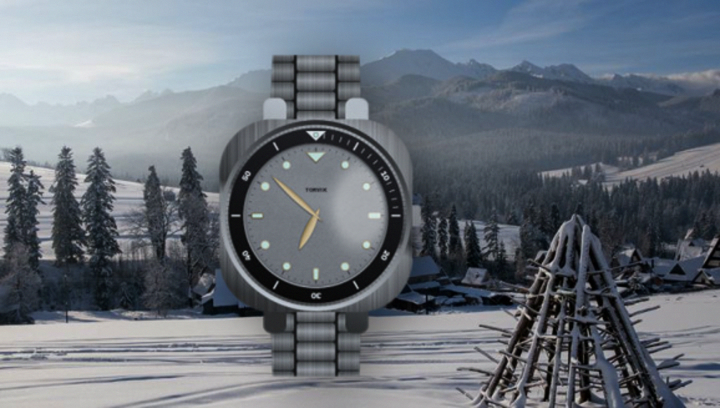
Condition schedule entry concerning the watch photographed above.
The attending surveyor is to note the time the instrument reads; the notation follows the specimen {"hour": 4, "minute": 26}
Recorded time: {"hour": 6, "minute": 52}
